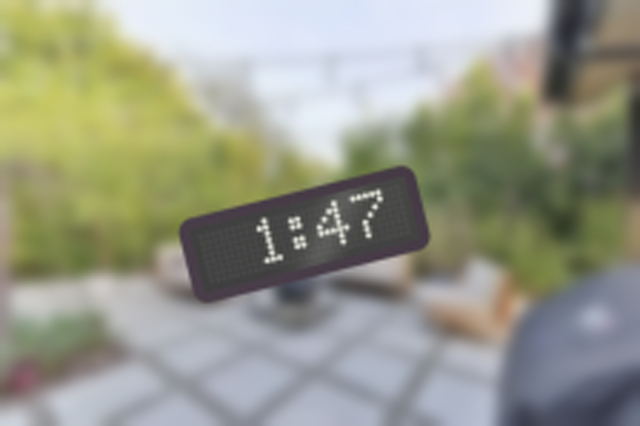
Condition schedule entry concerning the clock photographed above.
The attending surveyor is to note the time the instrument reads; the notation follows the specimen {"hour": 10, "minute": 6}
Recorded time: {"hour": 1, "minute": 47}
